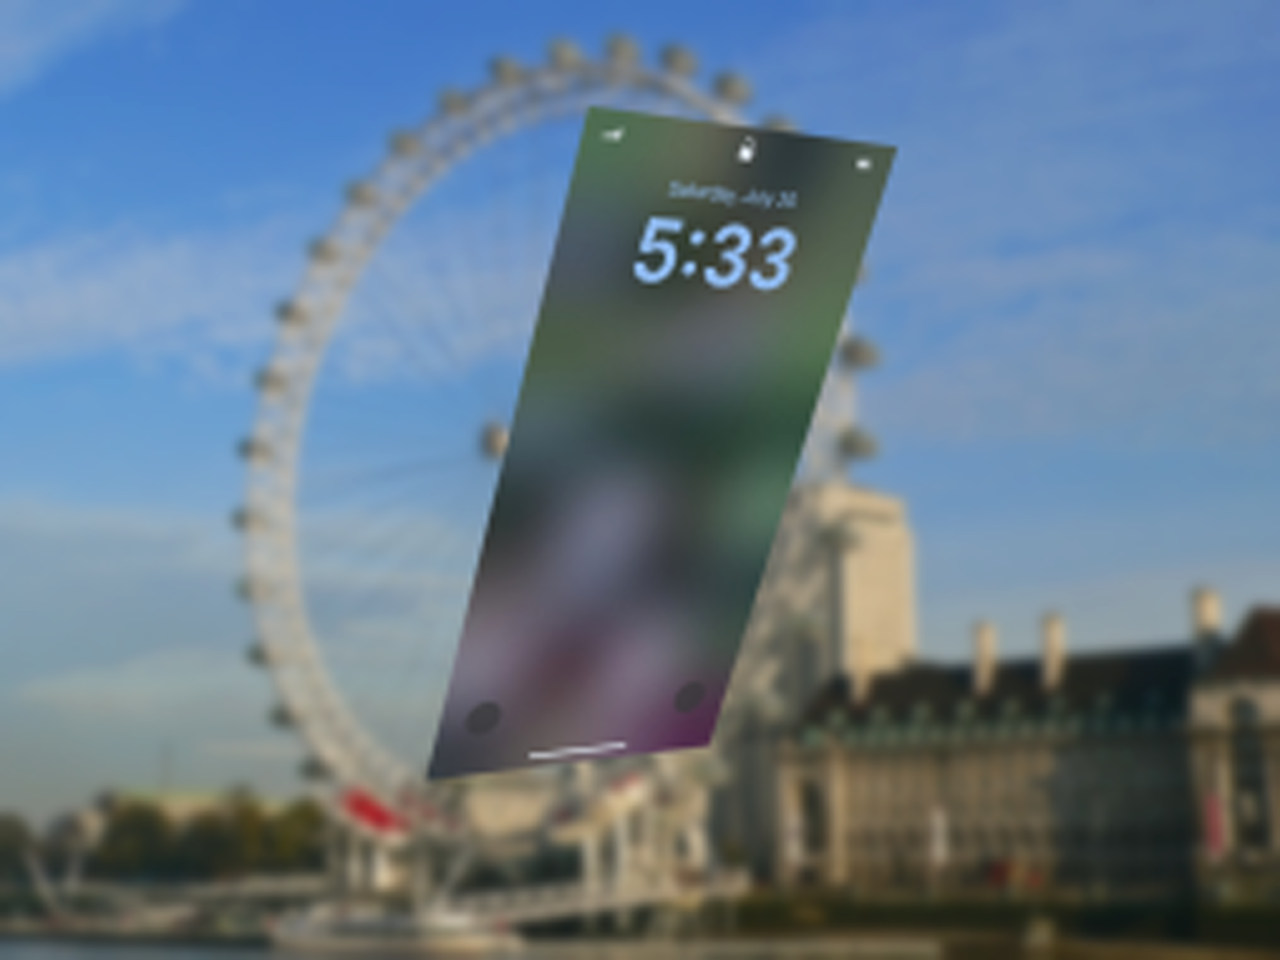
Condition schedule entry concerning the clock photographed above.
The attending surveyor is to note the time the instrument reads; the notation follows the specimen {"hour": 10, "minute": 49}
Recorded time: {"hour": 5, "minute": 33}
